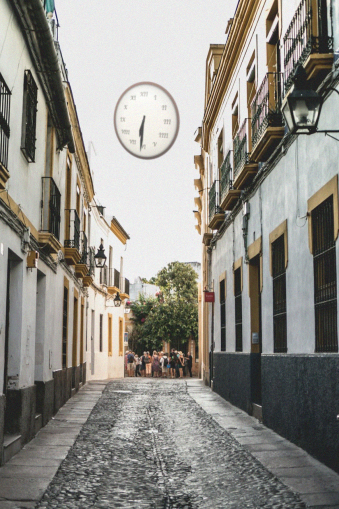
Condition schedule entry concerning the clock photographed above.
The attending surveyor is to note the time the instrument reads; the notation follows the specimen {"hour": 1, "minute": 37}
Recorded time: {"hour": 6, "minute": 31}
